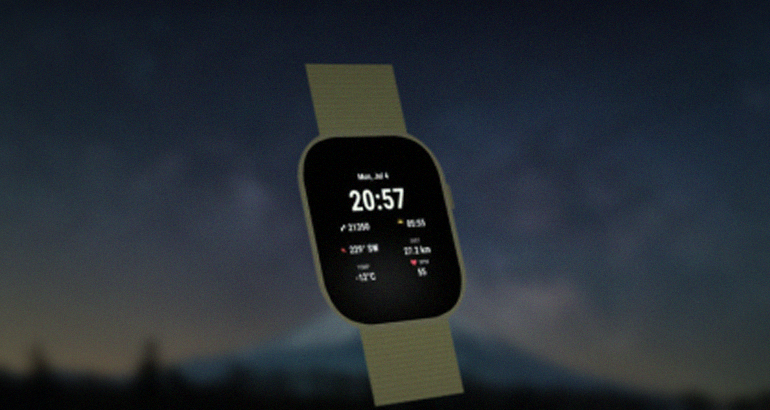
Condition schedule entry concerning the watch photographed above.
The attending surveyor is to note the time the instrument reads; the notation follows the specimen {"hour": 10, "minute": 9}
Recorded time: {"hour": 20, "minute": 57}
